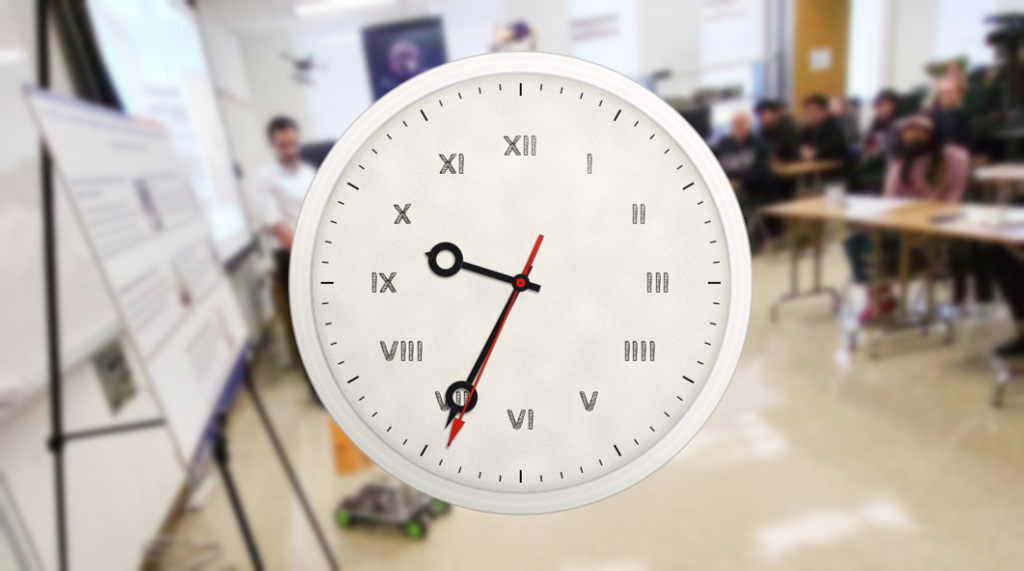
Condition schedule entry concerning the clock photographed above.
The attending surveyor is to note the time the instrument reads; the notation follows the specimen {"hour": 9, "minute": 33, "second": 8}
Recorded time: {"hour": 9, "minute": 34, "second": 34}
